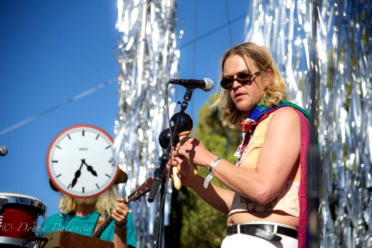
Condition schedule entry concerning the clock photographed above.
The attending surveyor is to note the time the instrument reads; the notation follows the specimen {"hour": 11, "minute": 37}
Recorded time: {"hour": 4, "minute": 34}
